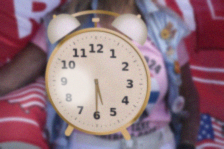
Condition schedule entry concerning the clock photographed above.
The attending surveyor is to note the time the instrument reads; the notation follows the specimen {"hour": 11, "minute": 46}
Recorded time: {"hour": 5, "minute": 30}
